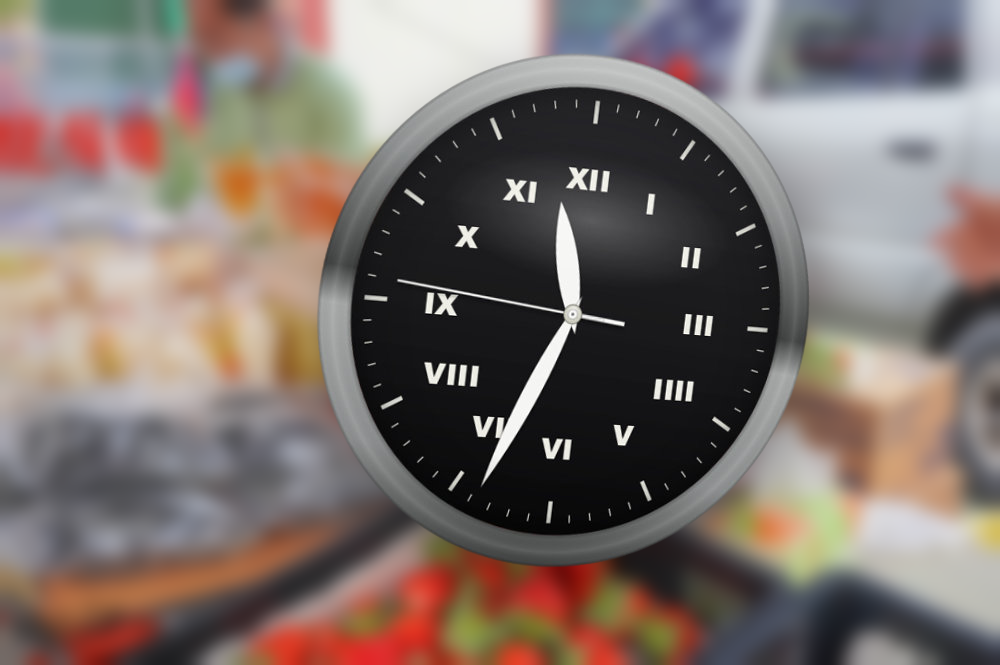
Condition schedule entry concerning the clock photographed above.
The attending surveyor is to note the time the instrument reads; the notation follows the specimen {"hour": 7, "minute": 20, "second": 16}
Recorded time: {"hour": 11, "minute": 33, "second": 46}
